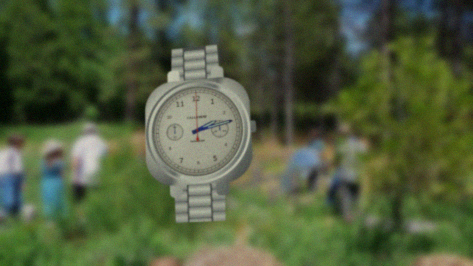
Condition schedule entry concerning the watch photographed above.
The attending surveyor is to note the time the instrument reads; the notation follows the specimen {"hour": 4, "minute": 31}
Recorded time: {"hour": 2, "minute": 13}
